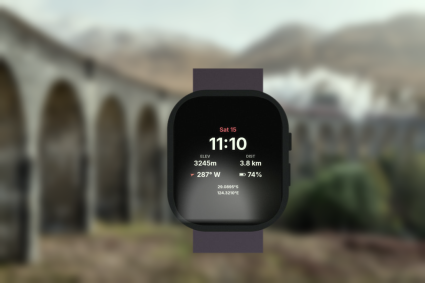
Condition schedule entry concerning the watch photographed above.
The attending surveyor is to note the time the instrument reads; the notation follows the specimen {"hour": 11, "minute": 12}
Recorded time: {"hour": 11, "minute": 10}
